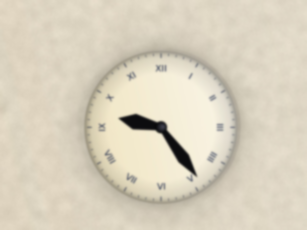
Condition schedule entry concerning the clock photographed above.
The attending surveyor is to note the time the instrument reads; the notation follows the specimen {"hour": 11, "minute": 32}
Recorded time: {"hour": 9, "minute": 24}
